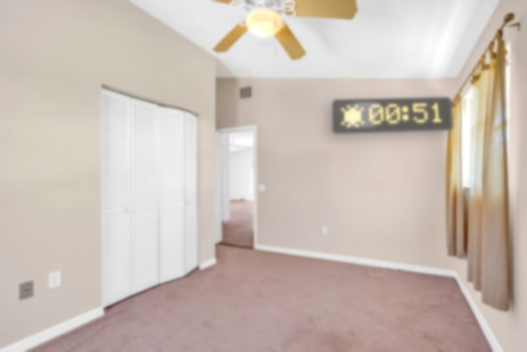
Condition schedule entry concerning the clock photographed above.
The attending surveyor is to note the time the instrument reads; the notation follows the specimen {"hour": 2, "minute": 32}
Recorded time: {"hour": 0, "minute": 51}
